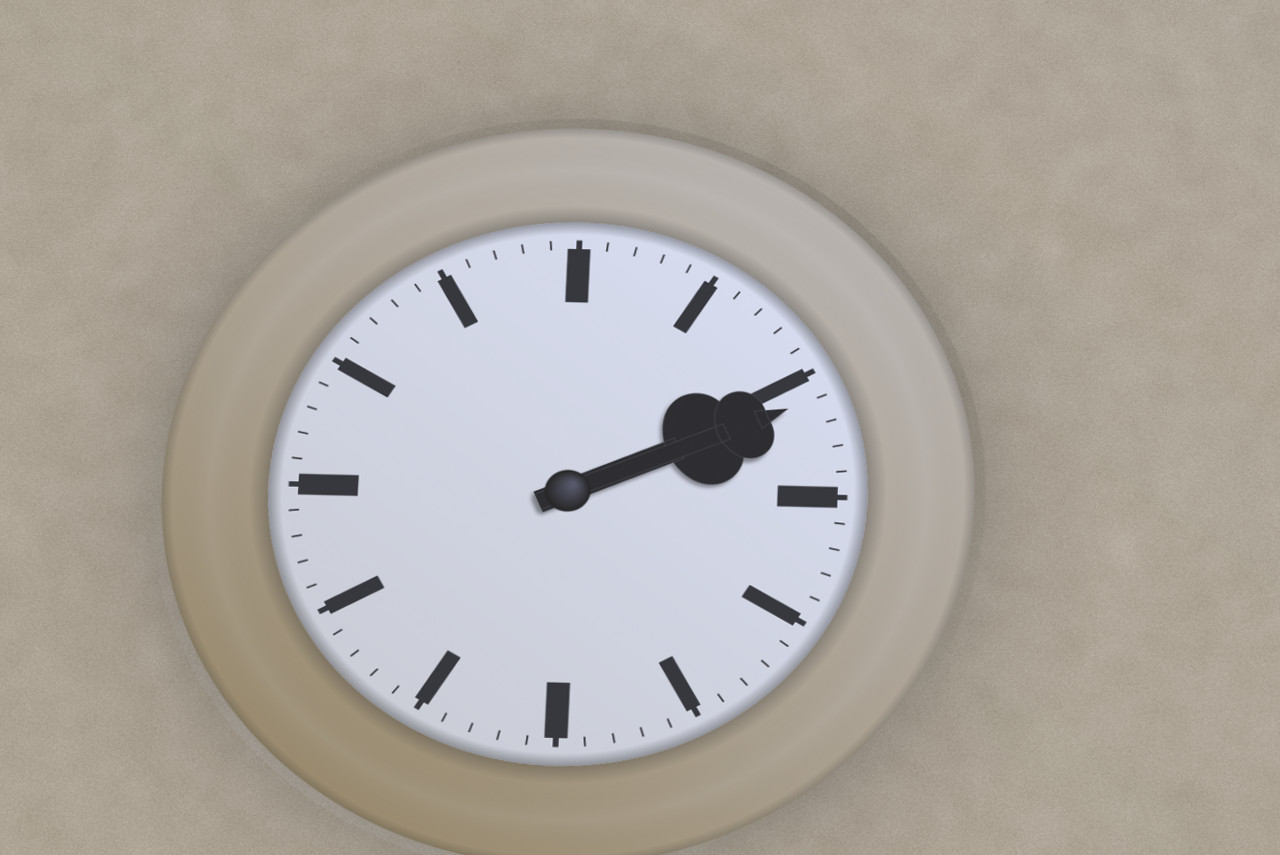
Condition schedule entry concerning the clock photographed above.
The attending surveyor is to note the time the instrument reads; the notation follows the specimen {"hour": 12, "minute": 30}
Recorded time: {"hour": 2, "minute": 11}
